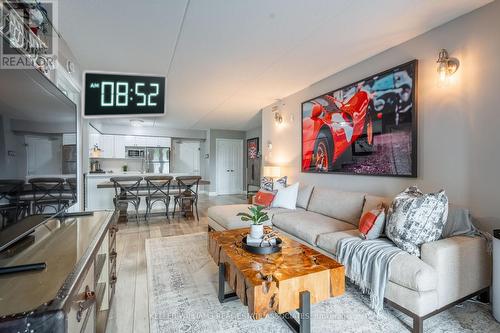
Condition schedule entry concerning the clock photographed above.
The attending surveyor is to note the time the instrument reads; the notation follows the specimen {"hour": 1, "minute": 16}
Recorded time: {"hour": 8, "minute": 52}
